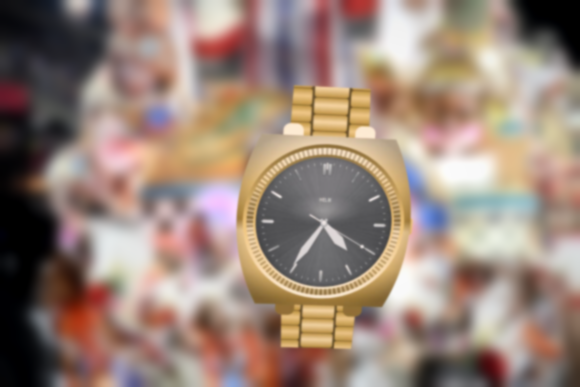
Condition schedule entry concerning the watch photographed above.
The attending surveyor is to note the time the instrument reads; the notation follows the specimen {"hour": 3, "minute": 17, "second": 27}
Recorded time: {"hour": 4, "minute": 35, "second": 20}
